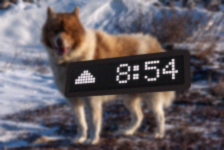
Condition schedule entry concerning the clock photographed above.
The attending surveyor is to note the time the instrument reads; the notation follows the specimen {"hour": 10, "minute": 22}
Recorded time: {"hour": 8, "minute": 54}
